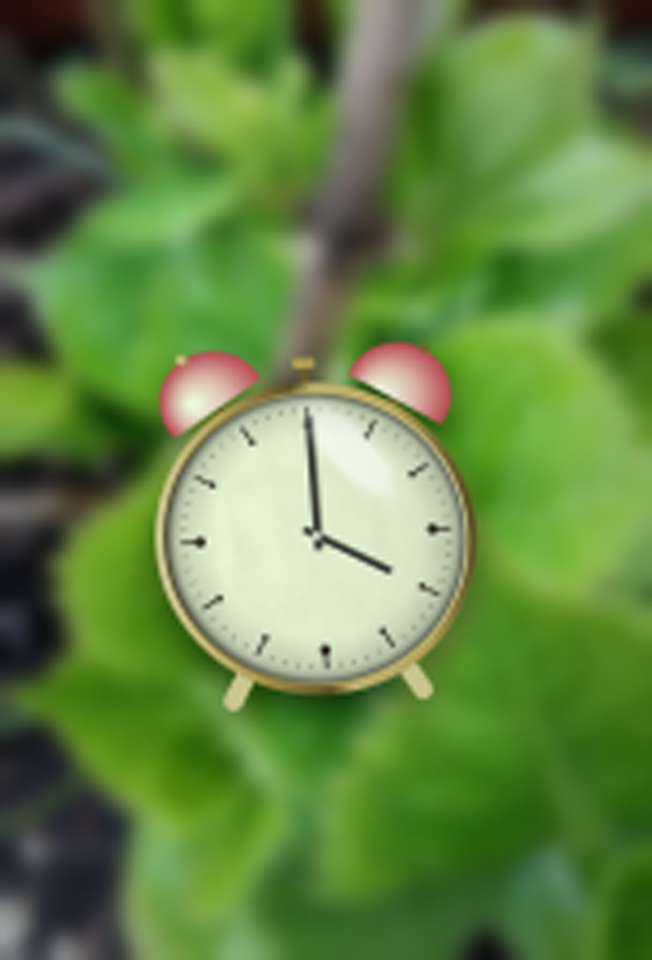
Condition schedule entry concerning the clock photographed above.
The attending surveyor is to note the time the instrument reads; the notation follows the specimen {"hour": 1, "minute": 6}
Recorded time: {"hour": 4, "minute": 0}
